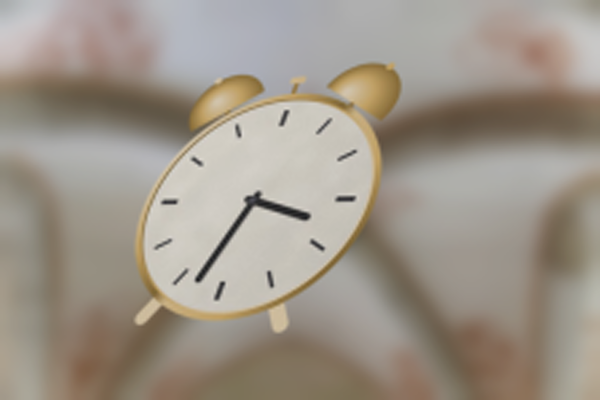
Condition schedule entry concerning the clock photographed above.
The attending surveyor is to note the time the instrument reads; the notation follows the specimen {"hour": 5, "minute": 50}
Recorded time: {"hour": 3, "minute": 33}
